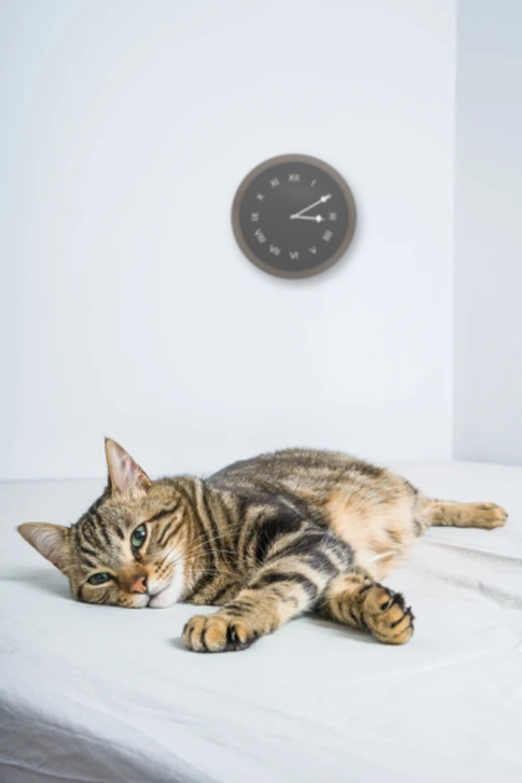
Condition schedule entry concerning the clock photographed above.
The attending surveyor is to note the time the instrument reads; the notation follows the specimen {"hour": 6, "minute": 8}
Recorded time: {"hour": 3, "minute": 10}
